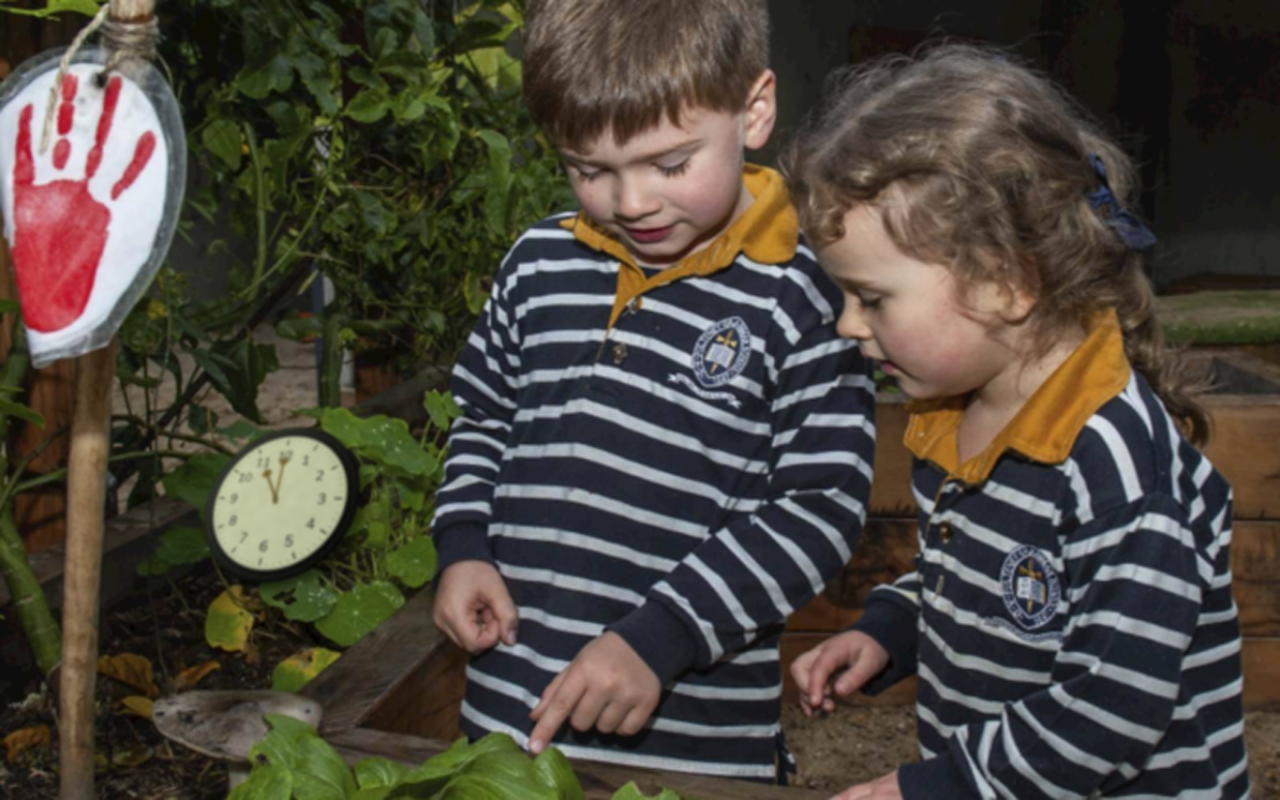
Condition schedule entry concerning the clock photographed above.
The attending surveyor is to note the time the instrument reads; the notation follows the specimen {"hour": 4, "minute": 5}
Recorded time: {"hour": 11, "minute": 0}
